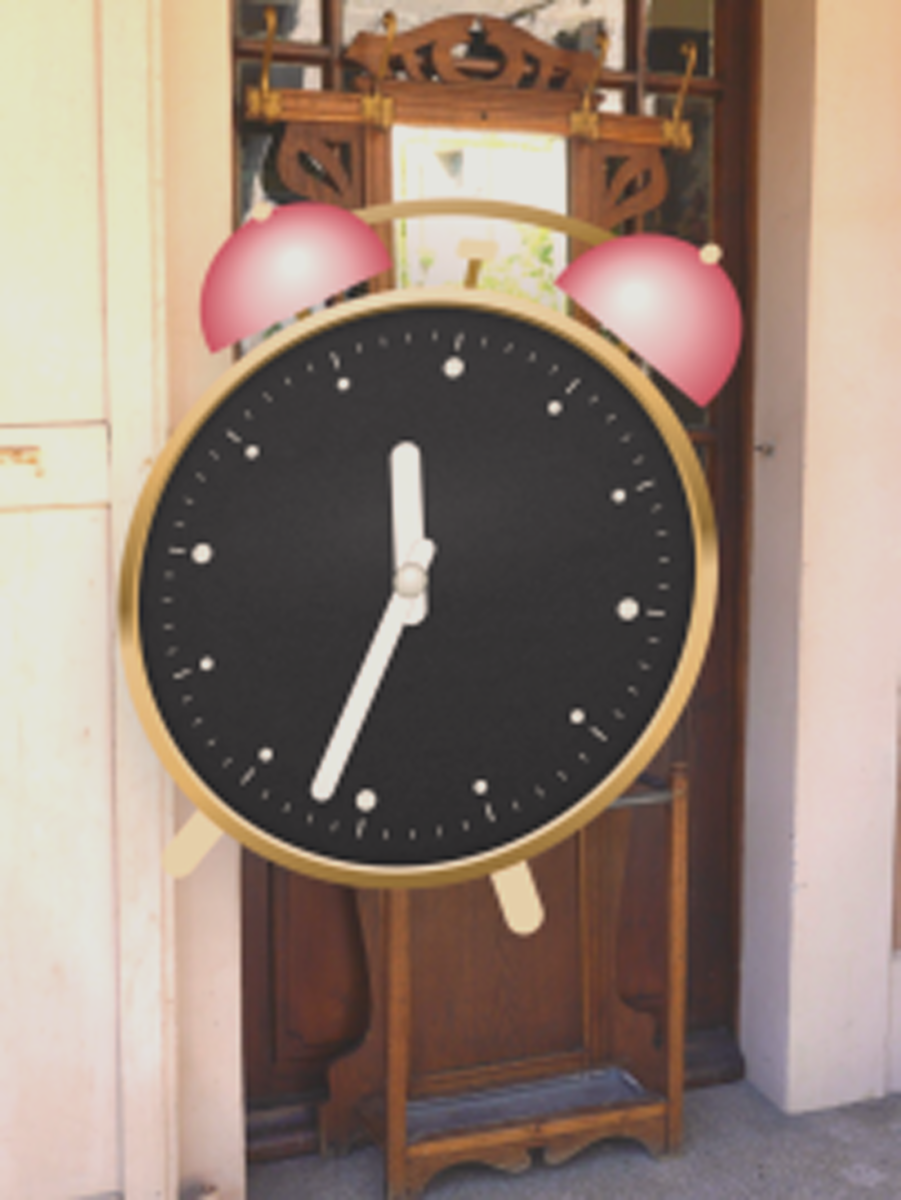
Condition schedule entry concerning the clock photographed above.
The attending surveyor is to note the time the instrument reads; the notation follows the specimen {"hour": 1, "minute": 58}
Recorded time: {"hour": 11, "minute": 32}
